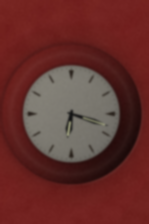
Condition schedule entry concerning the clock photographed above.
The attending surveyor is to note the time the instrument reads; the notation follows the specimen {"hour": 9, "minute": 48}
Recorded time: {"hour": 6, "minute": 18}
